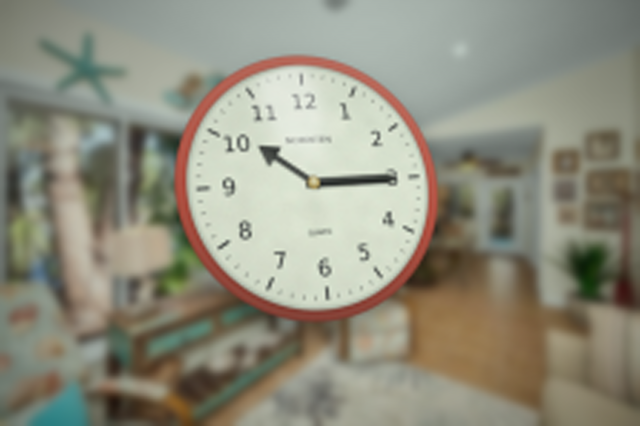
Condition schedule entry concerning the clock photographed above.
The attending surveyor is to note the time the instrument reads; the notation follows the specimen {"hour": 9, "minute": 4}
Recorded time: {"hour": 10, "minute": 15}
